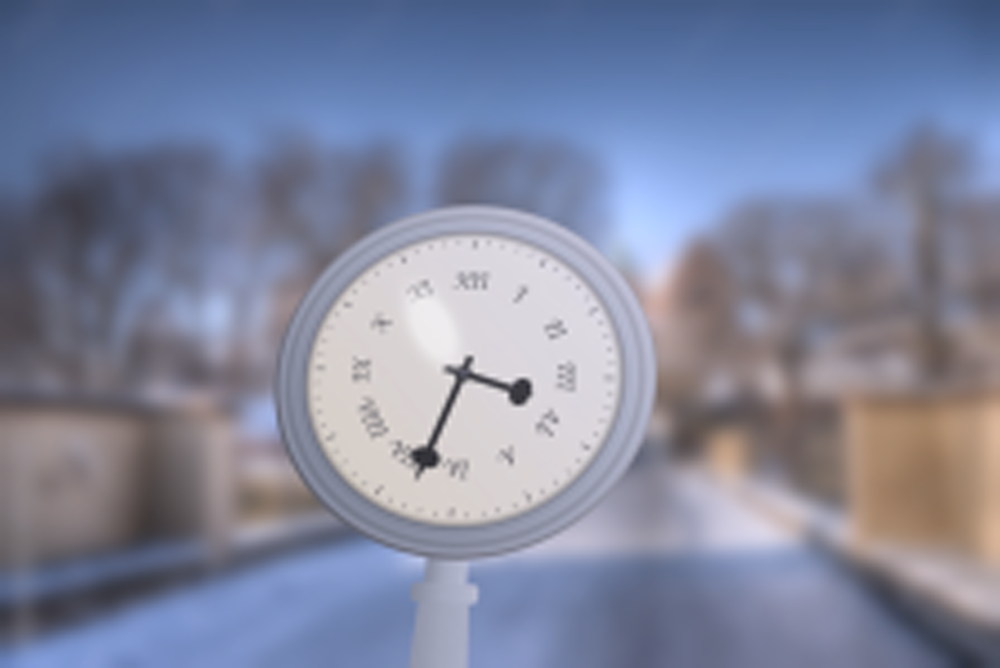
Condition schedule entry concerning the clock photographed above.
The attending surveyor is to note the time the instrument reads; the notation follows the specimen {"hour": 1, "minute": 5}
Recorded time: {"hour": 3, "minute": 33}
